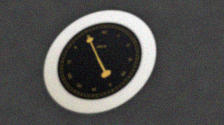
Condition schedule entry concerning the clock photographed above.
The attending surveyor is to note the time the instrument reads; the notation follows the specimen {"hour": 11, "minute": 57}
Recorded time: {"hour": 4, "minute": 55}
